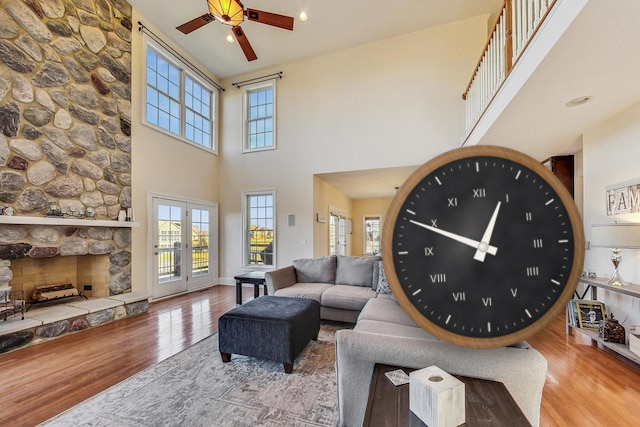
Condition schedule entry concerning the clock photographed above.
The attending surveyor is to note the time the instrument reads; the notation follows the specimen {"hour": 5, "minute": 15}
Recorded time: {"hour": 12, "minute": 49}
